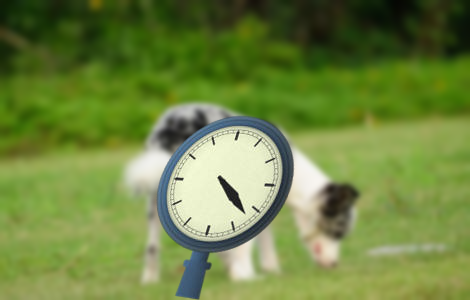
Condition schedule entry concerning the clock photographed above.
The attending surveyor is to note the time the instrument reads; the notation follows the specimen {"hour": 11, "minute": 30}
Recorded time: {"hour": 4, "minute": 22}
